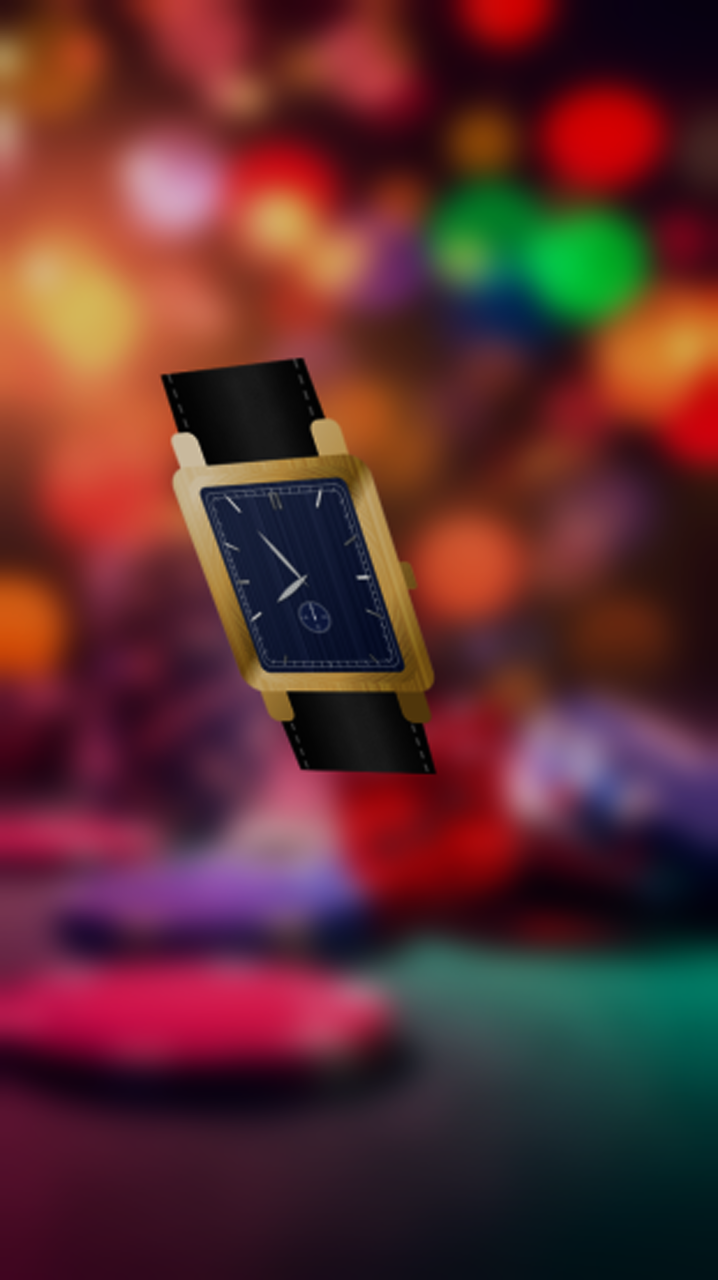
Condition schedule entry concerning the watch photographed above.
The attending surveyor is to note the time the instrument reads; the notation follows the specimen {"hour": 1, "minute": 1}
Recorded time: {"hour": 7, "minute": 55}
